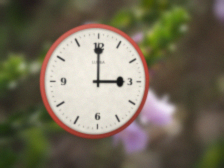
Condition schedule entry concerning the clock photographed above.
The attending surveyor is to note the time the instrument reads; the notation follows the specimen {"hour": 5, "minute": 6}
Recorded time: {"hour": 3, "minute": 0}
